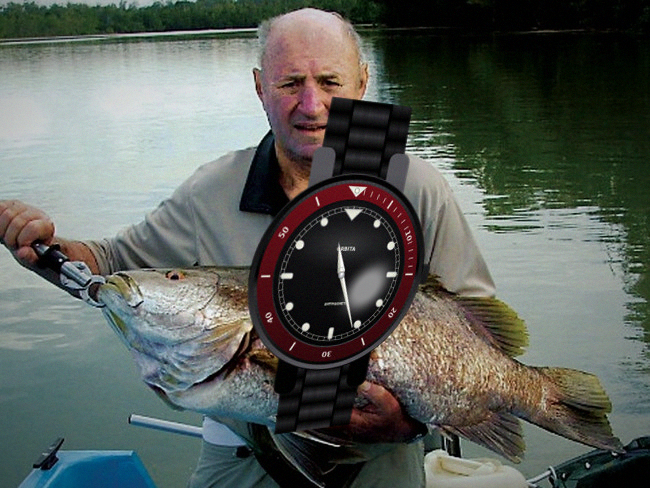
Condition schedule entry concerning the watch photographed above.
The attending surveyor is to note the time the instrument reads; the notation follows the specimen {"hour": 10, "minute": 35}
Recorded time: {"hour": 11, "minute": 26}
